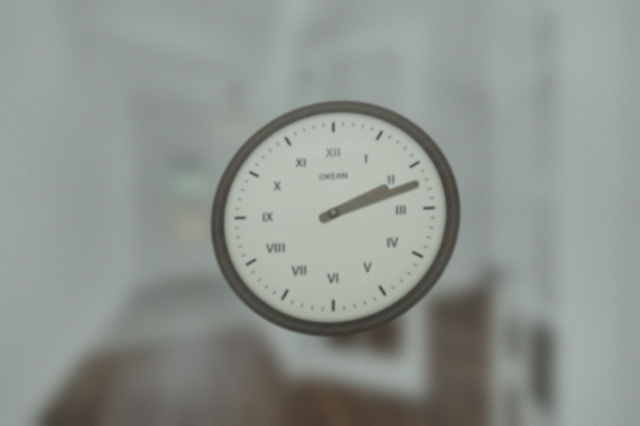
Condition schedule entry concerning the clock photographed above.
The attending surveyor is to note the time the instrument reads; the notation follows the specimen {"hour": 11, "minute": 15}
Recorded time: {"hour": 2, "minute": 12}
